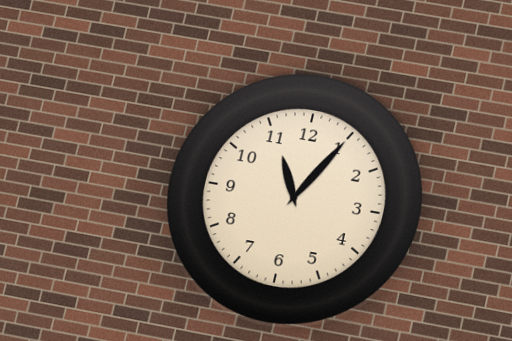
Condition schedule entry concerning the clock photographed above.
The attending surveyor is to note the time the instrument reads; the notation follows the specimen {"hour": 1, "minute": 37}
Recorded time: {"hour": 11, "minute": 5}
